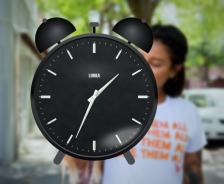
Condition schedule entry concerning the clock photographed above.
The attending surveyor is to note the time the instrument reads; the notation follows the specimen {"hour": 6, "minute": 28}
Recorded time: {"hour": 1, "minute": 34}
